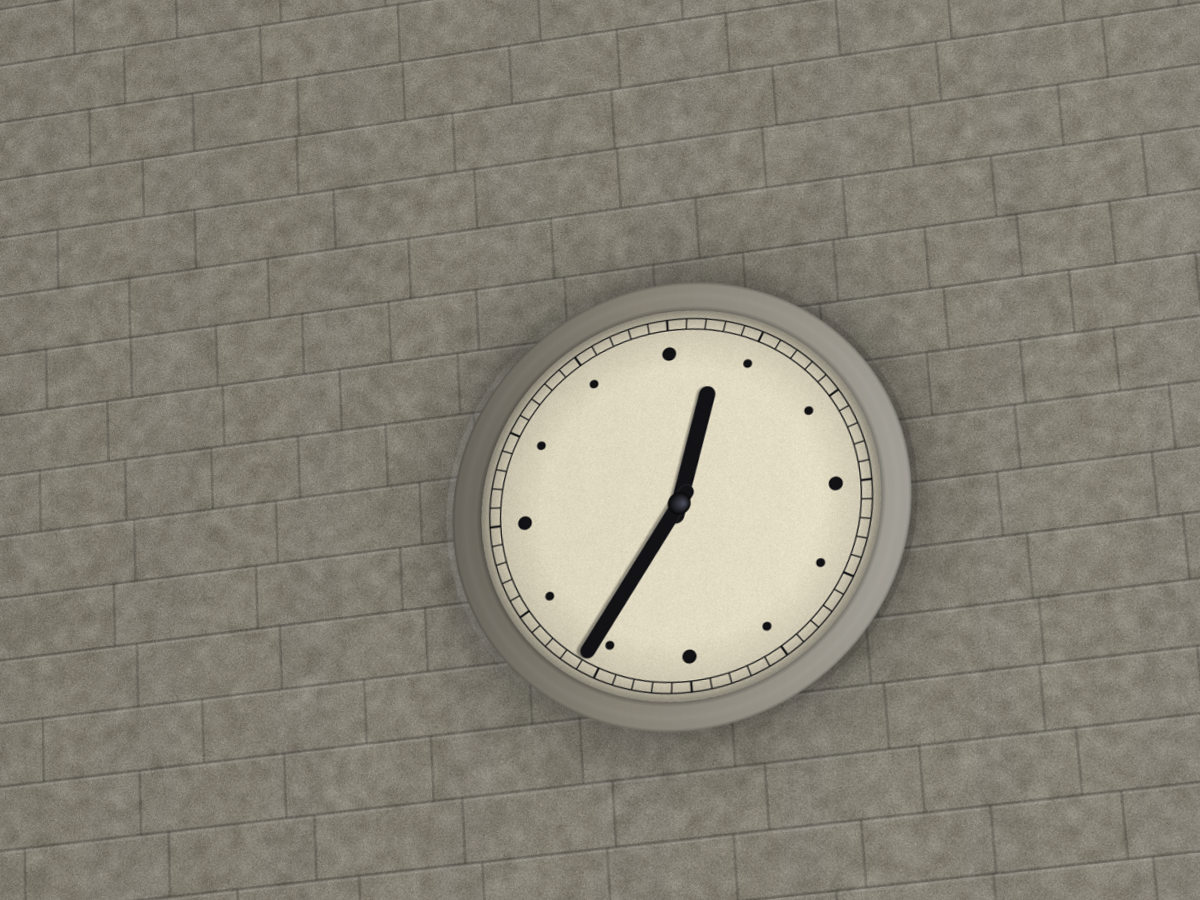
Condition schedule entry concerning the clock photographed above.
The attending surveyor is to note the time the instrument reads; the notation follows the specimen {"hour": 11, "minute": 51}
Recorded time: {"hour": 12, "minute": 36}
